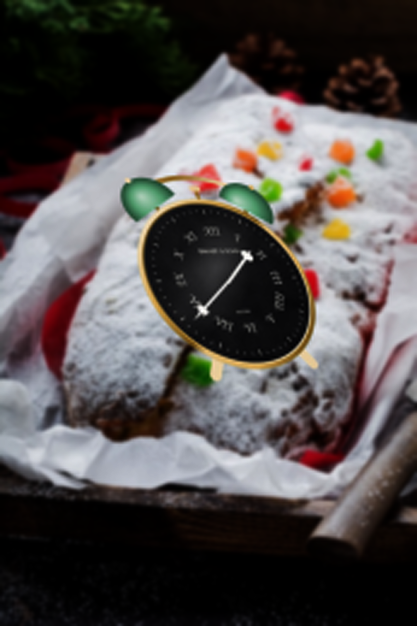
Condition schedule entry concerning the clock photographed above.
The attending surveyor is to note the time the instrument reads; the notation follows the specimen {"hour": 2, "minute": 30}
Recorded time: {"hour": 1, "minute": 39}
